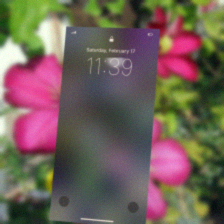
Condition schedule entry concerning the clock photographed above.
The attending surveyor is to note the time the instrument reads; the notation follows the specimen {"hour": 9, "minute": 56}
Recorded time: {"hour": 11, "minute": 39}
